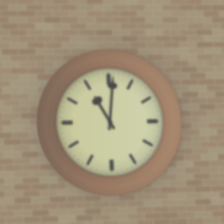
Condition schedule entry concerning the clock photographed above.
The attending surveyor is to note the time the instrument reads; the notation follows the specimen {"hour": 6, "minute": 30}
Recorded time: {"hour": 11, "minute": 1}
